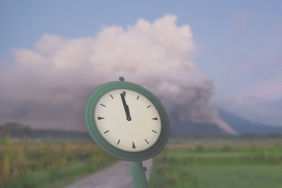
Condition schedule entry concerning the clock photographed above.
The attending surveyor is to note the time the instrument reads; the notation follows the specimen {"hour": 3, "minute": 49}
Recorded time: {"hour": 11, "minute": 59}
